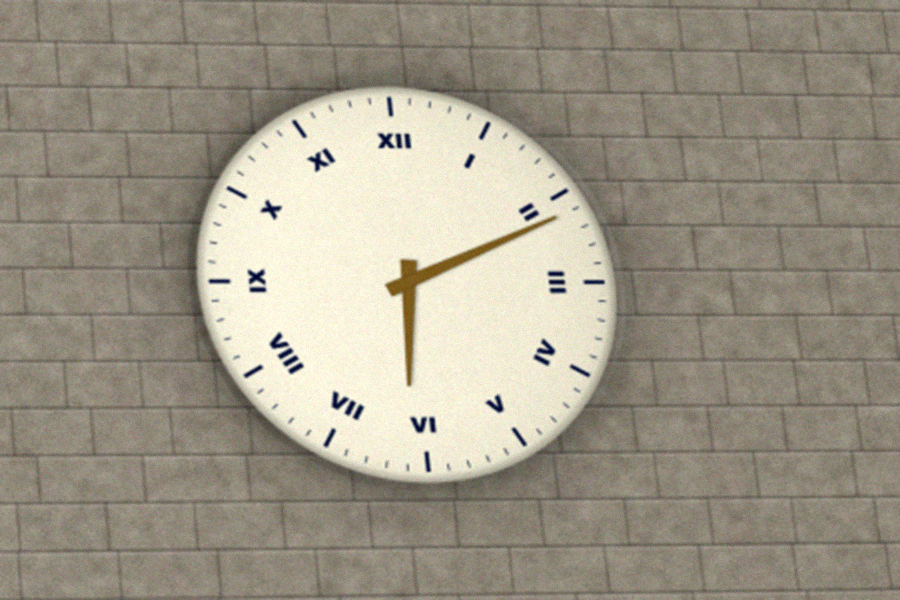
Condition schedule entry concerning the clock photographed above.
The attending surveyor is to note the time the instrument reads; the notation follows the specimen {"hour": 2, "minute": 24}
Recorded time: {"hour": 6, "minute": 11}
